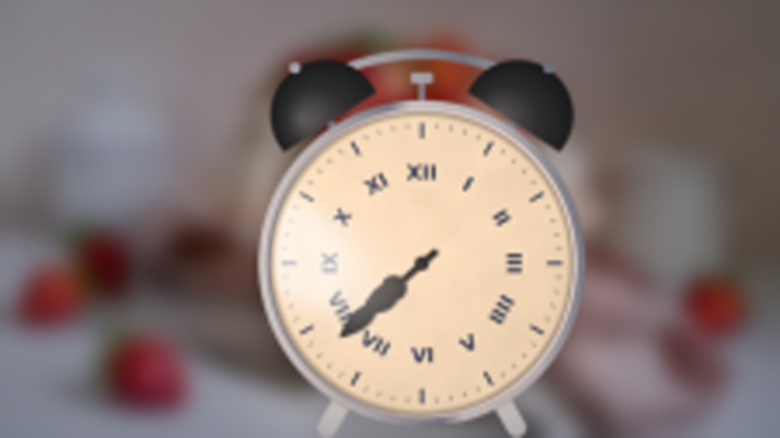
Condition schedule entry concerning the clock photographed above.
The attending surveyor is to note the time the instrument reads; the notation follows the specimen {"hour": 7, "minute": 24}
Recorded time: {"hour": 7, "minute": 38}
